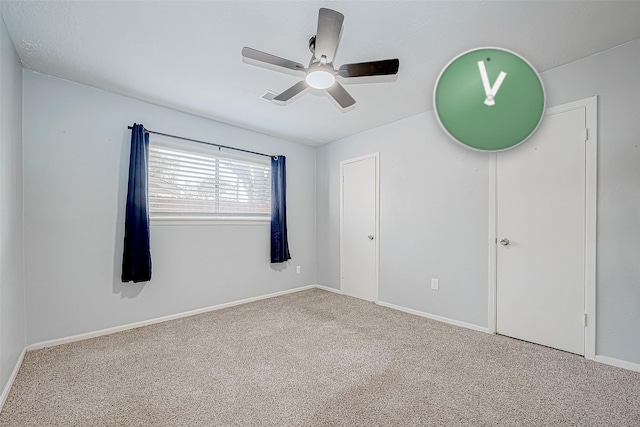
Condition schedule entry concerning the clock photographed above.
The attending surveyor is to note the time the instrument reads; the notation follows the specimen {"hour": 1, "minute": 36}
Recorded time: {"hour": 12, "minute": 58}
